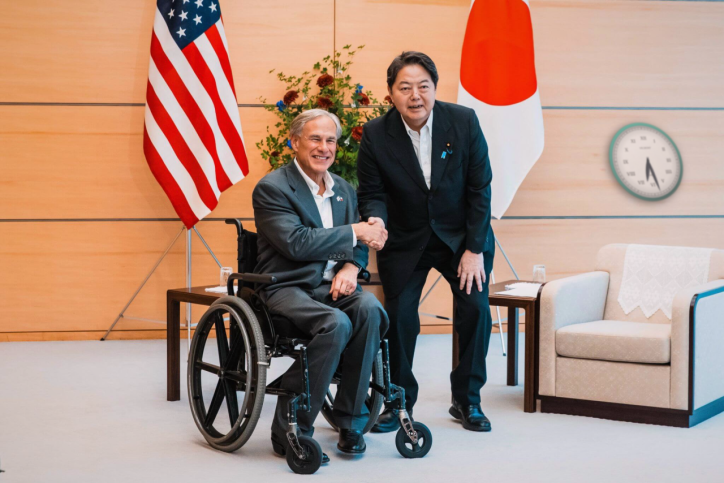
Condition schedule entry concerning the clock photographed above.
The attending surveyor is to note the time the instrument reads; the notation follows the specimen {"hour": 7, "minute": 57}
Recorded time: {"hour": 6, "minute": 28}
